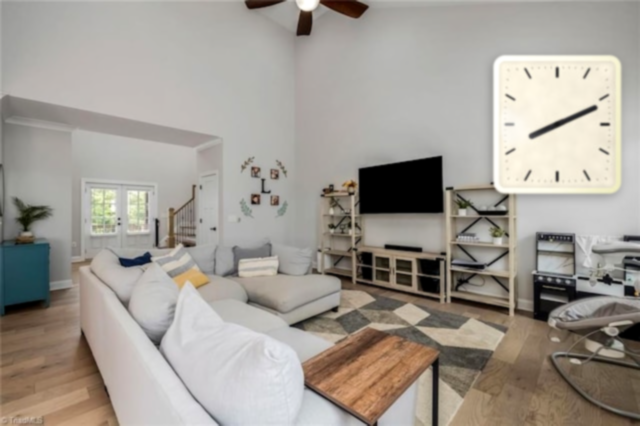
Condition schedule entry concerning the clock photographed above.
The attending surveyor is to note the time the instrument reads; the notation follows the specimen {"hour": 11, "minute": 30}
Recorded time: {"hour": 8, "minute": 11}
